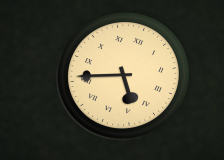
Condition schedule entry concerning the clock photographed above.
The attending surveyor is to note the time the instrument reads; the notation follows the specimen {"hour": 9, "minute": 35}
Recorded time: {"hour": 4, "minute": 41}
